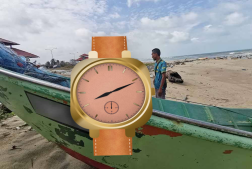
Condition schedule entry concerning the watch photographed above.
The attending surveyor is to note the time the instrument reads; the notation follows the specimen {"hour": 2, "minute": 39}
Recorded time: {"hour": 8, "minute": 11}
